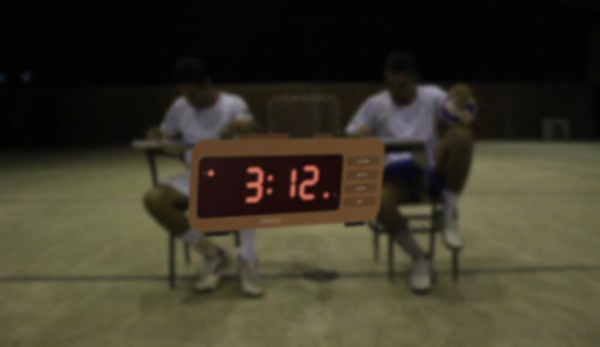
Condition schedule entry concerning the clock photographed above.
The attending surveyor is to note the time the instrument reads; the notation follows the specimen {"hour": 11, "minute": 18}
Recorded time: {"hour": 3, "minute": 12}
